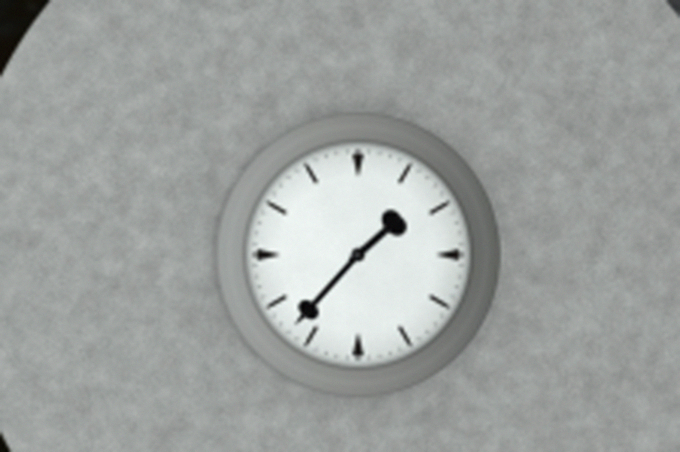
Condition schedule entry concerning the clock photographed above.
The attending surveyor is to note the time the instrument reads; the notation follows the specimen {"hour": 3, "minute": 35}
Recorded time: {"hour": 1, "minute": 37}
